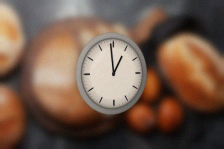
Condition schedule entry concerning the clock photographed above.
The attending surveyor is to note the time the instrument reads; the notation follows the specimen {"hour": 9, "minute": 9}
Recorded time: {"hour": 12, "minute": 59}
